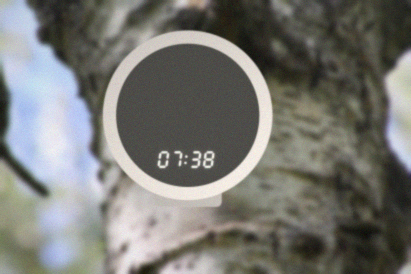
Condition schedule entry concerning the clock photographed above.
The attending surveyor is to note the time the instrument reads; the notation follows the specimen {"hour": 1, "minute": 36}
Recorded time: {"hour": 7, "minute": 38}
